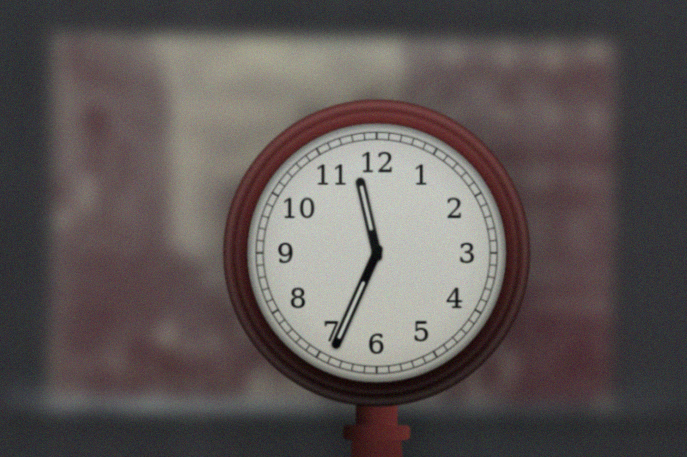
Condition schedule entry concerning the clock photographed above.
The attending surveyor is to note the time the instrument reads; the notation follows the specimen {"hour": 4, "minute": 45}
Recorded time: {"hour": 11, "minute": 34}
